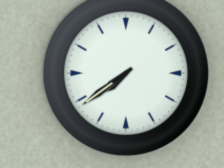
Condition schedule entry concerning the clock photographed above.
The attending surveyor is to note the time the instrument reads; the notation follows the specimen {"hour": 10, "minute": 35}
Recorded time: {"hour": 7, "minute": 39}
